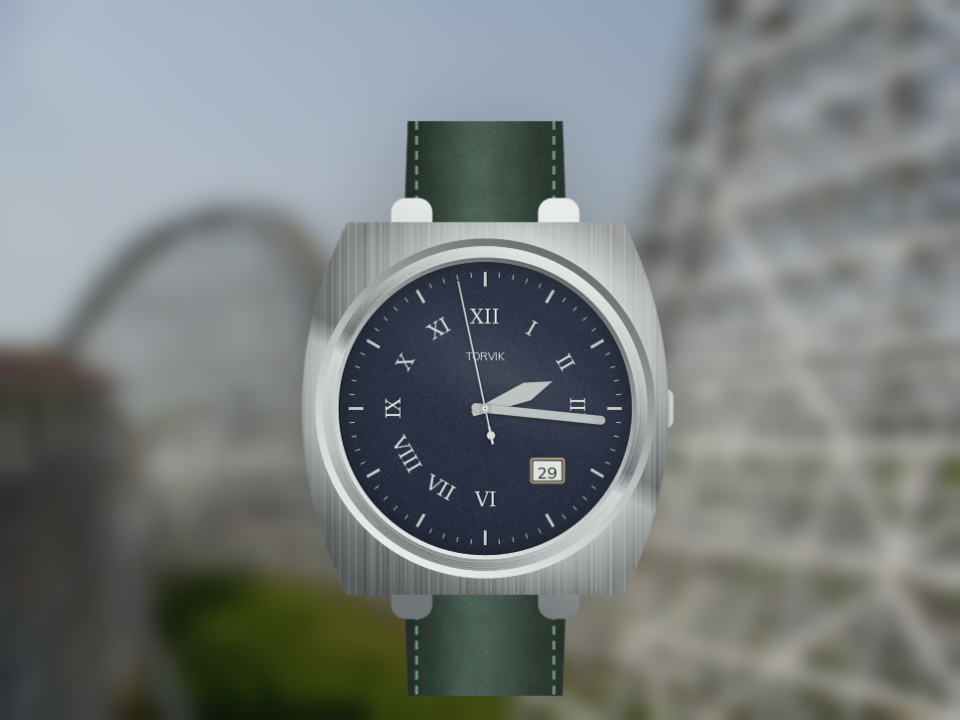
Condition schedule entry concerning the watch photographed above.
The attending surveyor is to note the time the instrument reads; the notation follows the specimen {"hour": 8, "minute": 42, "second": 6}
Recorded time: {"hour": 2, "minute": 15, "second": 58}
